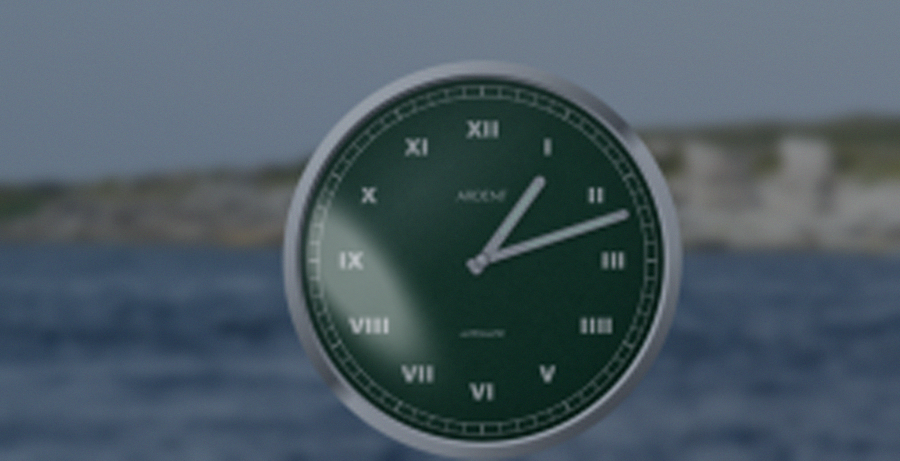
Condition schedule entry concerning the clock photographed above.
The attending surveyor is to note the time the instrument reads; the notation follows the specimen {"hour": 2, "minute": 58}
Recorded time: {"hour": 1, "minute": 12}
